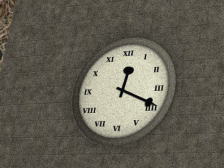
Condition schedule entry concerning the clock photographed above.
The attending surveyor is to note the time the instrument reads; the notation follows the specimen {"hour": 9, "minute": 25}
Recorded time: {"hour": 12, "minute": 19}
